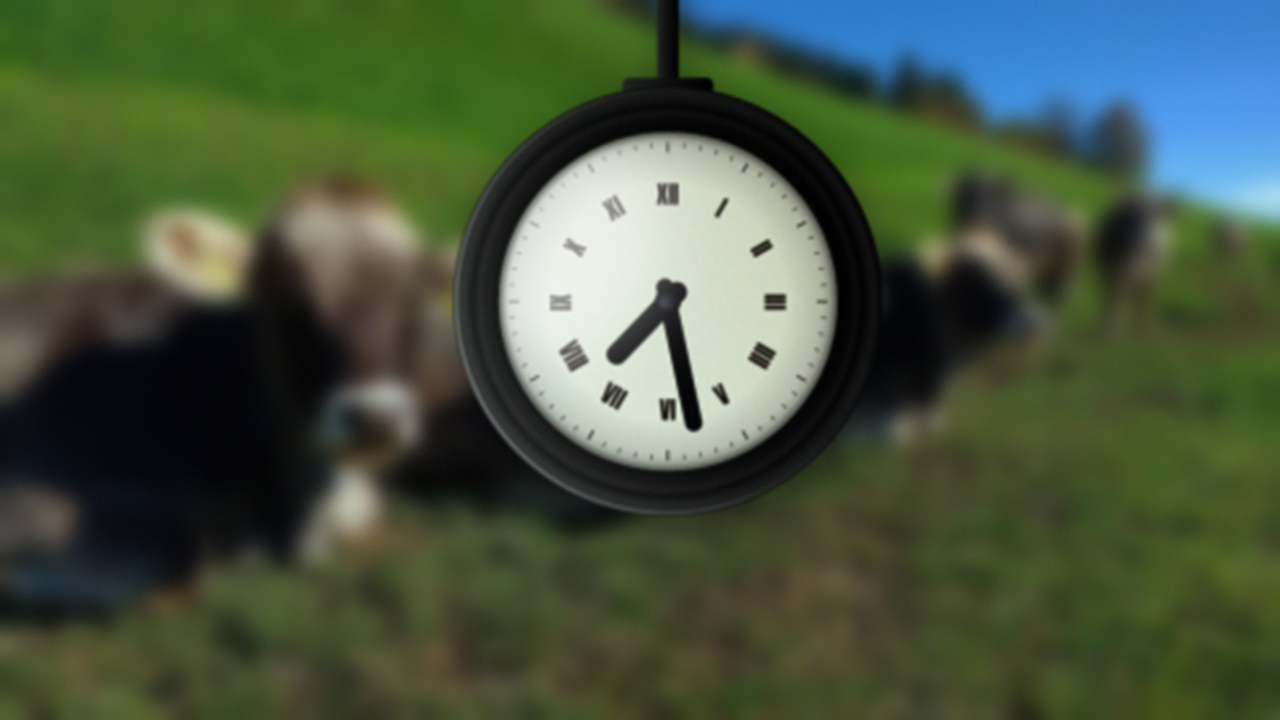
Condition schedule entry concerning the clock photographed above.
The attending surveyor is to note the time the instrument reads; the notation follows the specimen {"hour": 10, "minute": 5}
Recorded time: {"hour": 7, "minute": 28}
